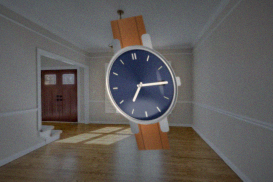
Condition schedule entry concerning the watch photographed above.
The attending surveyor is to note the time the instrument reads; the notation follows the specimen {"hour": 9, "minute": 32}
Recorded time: {"hour": 7, "minute": 15}
